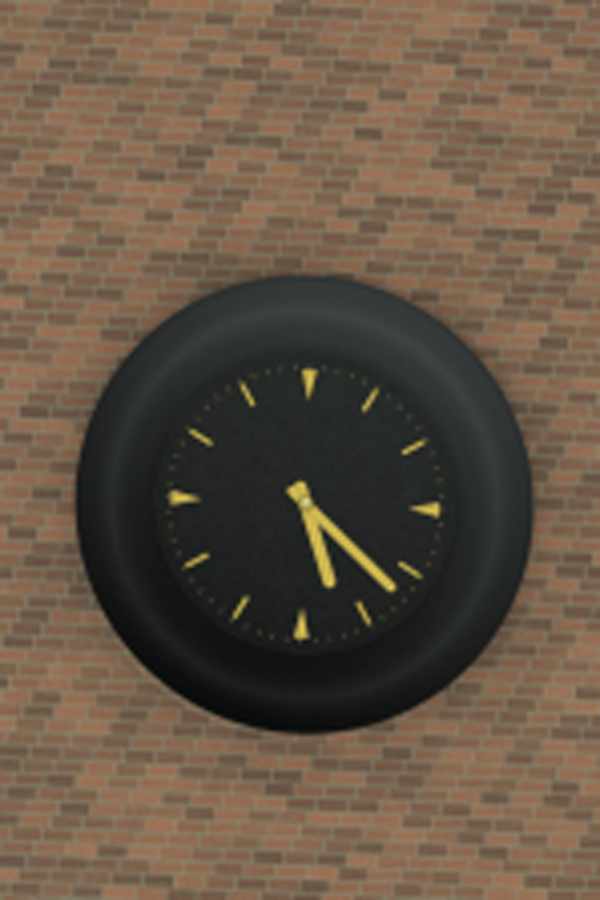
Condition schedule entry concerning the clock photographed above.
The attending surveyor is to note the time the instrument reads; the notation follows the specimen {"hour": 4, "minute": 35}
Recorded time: {"hour": 5, "minute": 22}
